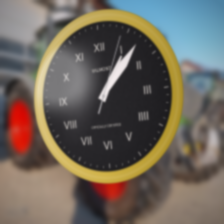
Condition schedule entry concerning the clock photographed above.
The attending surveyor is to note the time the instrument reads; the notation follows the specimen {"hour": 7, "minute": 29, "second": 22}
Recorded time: {"hour": 1, "minute": 7, "second": 4}
